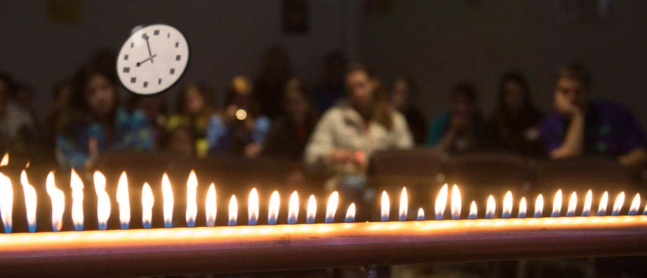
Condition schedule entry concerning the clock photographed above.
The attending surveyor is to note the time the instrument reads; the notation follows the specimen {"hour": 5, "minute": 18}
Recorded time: {"hour": 7, "minute": 56}
